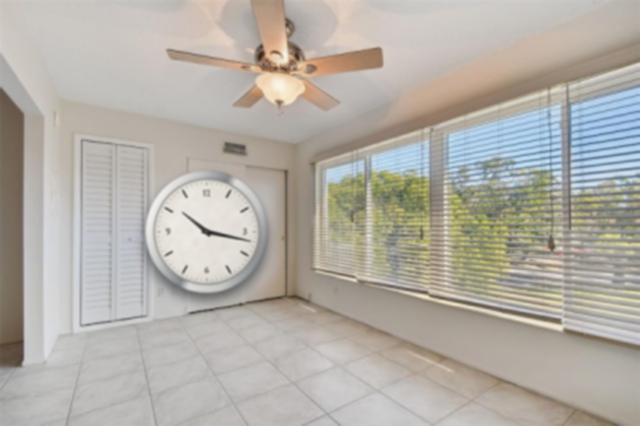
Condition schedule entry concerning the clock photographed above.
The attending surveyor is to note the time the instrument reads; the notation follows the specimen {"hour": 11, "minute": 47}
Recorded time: {"hour": 10, "minute": 17}
